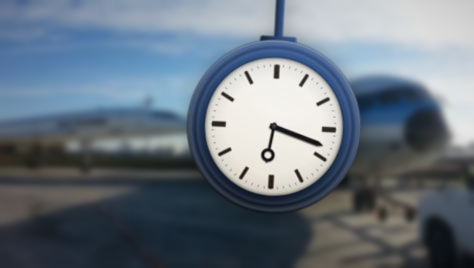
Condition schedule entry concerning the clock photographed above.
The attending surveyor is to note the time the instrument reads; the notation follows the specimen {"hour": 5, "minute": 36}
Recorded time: {"hour": 6, "minute": 18}
